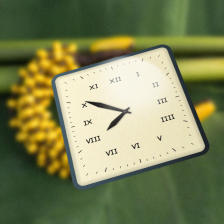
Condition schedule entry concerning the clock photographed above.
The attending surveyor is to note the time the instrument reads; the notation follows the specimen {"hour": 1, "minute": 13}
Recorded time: {"hour": 7, "minute": 51}
